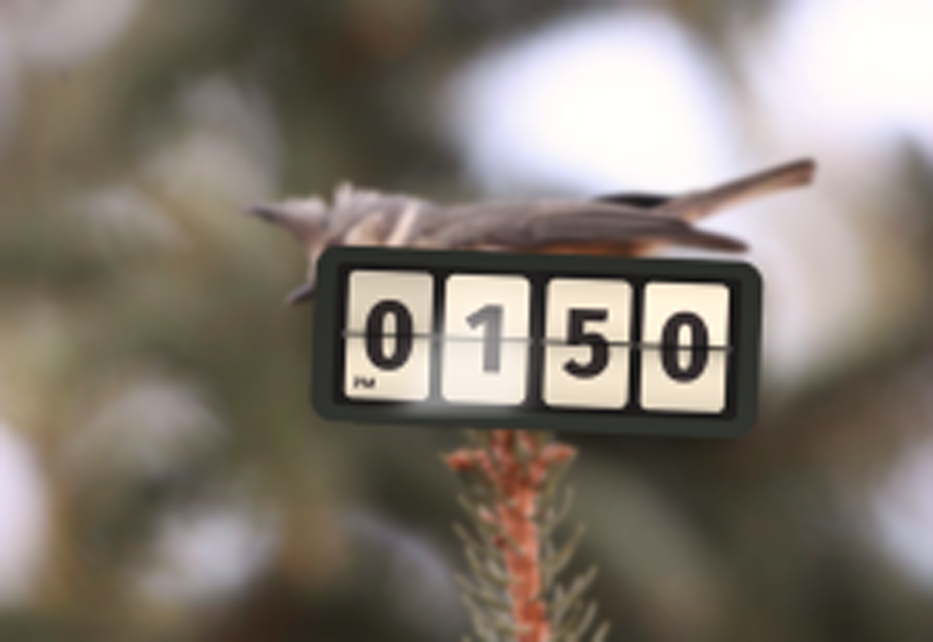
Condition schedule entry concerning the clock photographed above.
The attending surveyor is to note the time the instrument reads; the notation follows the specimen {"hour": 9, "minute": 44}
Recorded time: {"hour": 1, "minute": 50}
